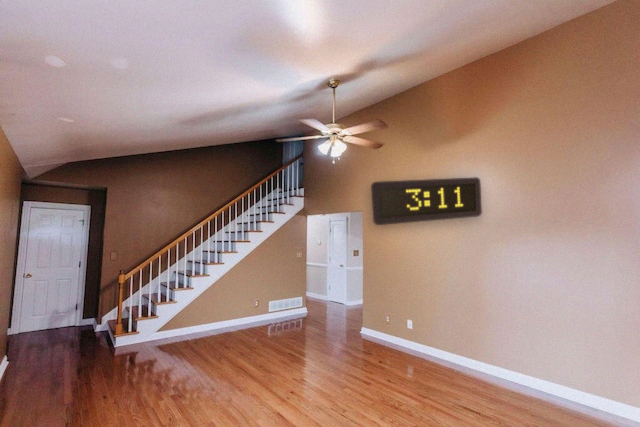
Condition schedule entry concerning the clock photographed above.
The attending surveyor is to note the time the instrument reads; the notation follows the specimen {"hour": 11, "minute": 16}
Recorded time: {"hour": 3, "minute": 11}
